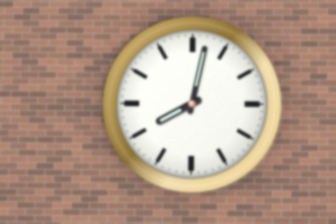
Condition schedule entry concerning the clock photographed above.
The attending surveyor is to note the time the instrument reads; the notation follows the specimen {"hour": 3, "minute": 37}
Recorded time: {"hour": 8, "minute": 2}
